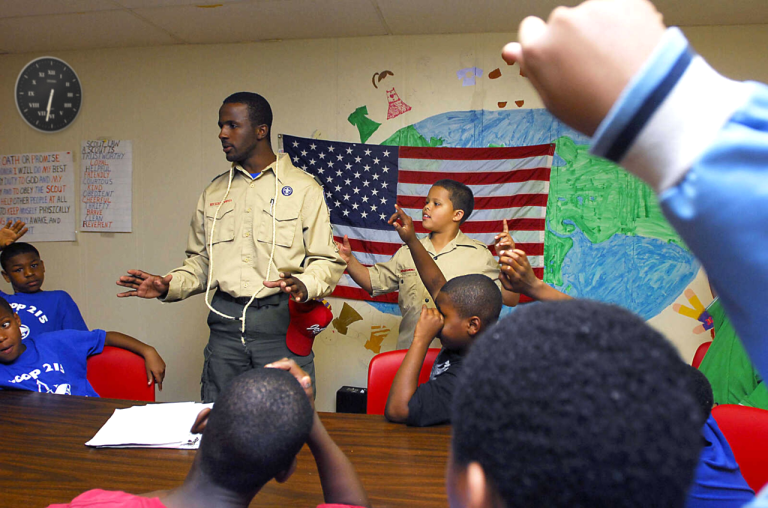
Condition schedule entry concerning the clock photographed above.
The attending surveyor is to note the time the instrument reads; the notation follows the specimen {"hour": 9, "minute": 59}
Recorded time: {"hour": 6, "minute": 32}
